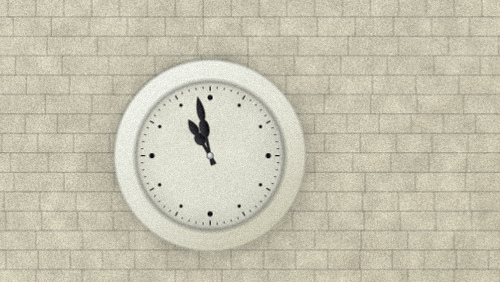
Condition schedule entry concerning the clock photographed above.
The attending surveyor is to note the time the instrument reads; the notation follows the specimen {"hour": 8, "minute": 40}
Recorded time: {"hour": 10, "minute": 58}
